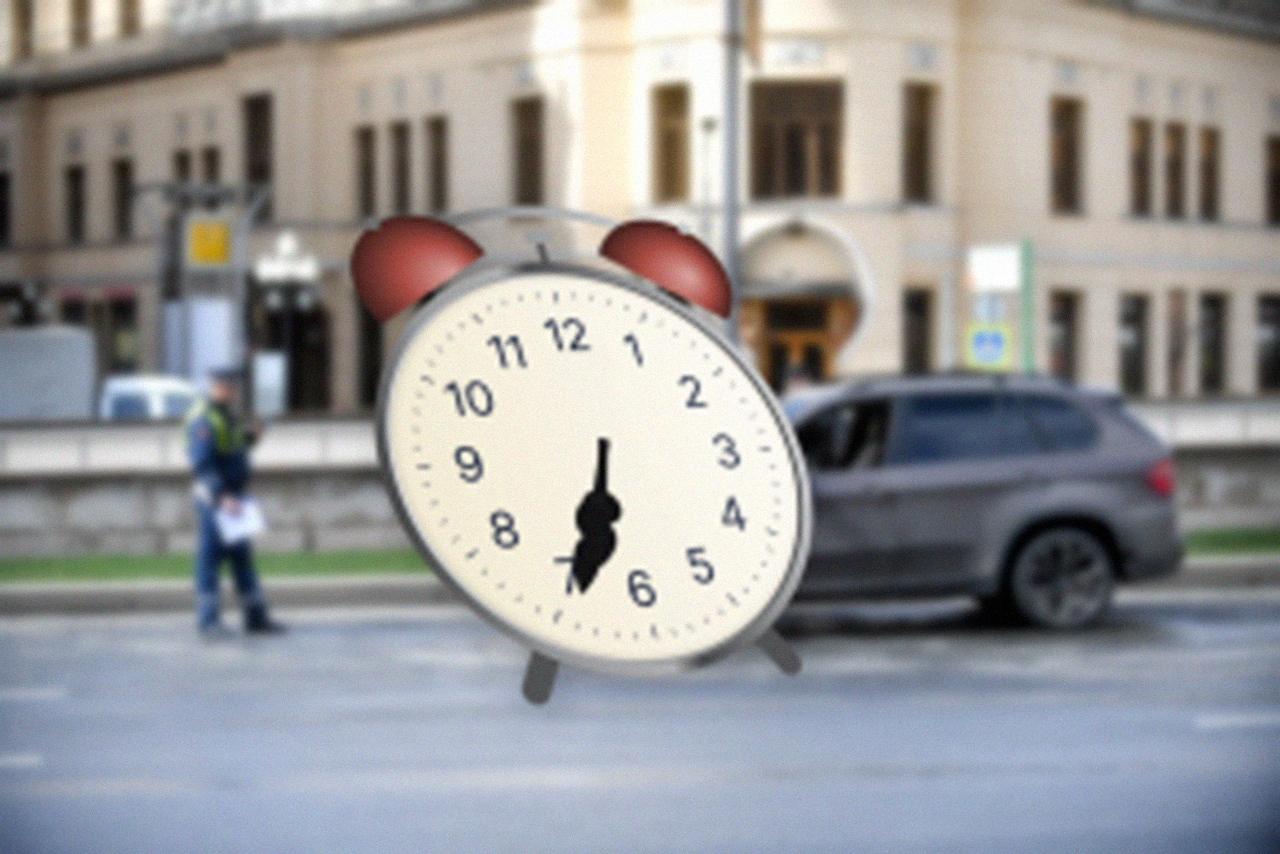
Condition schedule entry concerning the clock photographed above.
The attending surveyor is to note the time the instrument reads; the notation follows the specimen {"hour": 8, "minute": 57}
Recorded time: {"hour": 6, "minute": 34}
